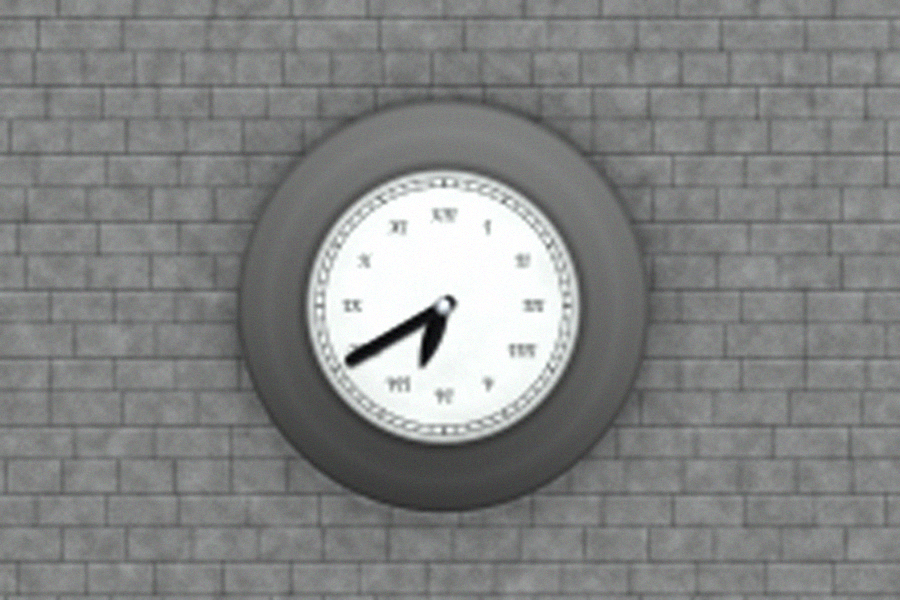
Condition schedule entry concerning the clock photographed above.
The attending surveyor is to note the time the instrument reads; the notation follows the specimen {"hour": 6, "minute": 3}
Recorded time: {"hour": 6, "minute": 40}
